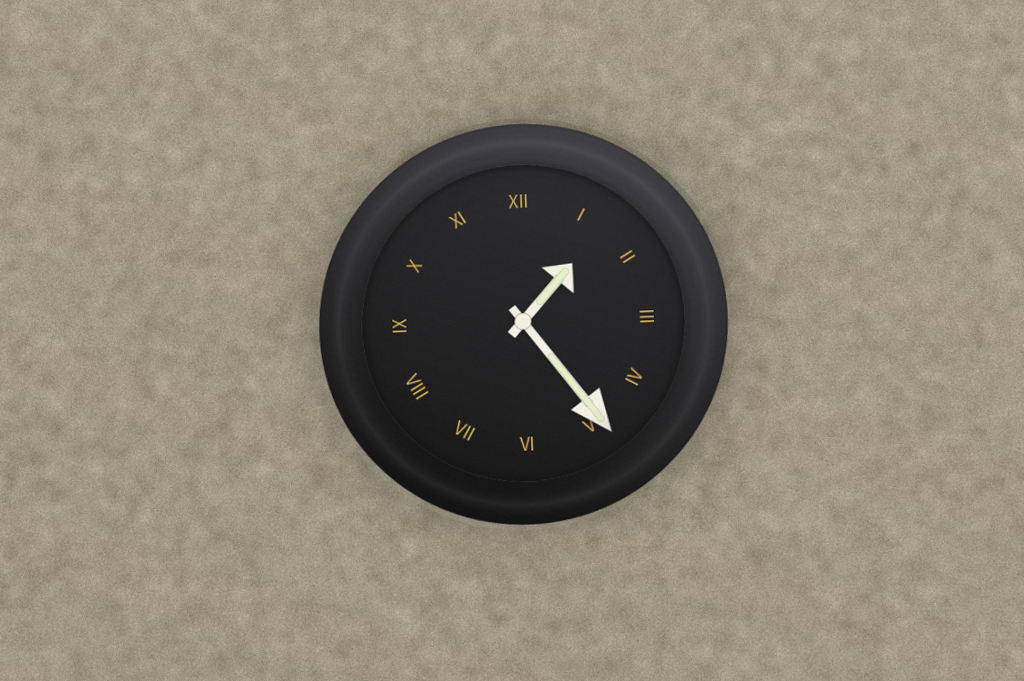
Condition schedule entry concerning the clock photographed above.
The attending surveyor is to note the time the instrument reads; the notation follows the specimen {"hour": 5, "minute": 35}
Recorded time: {"hour": 1, "minute": 24}
